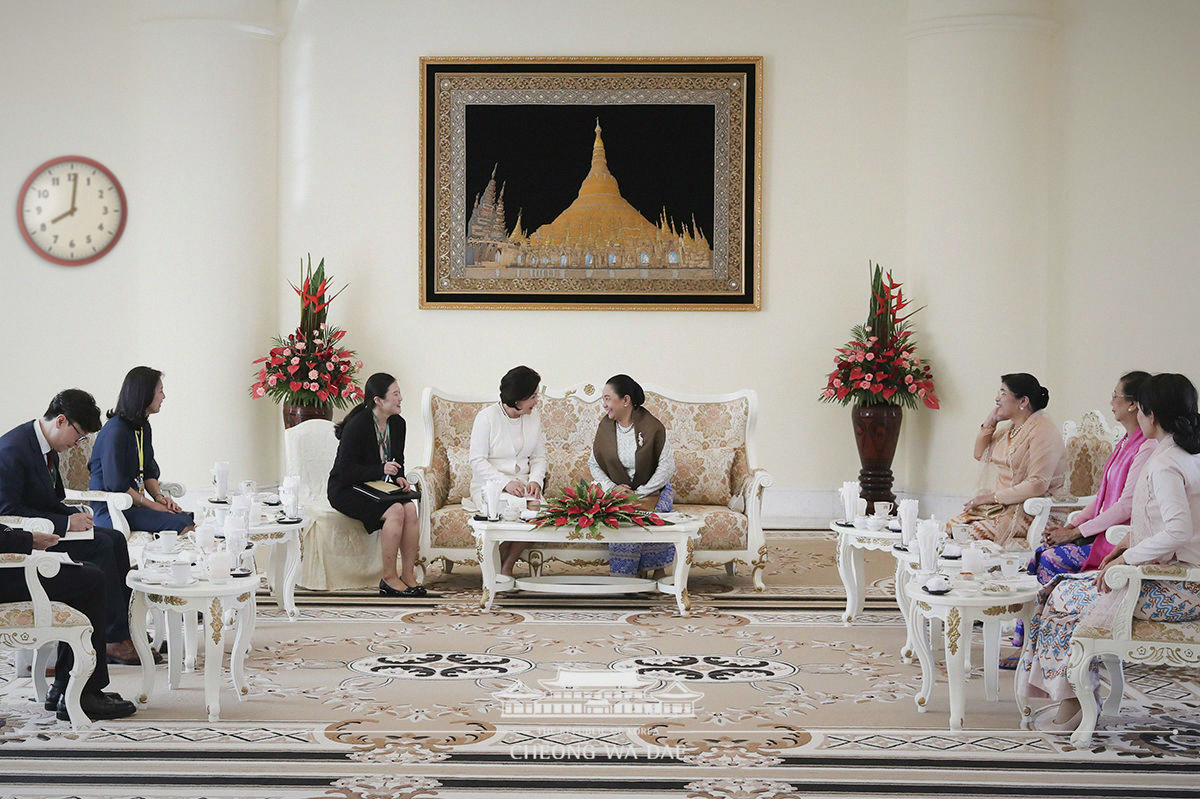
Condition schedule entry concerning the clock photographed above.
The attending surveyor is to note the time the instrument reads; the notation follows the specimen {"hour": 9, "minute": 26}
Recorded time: {"hour": 8, "minute": 1}
